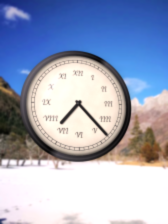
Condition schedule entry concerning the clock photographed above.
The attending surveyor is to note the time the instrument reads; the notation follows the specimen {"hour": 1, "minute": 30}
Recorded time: {"hour": 7, "minute": 23}
